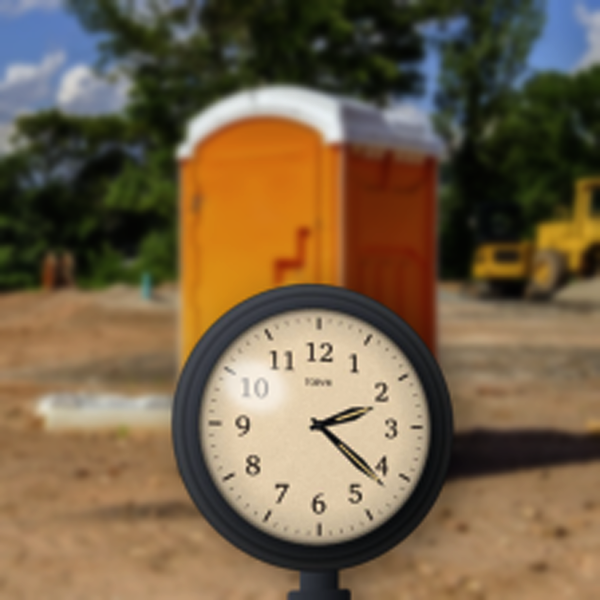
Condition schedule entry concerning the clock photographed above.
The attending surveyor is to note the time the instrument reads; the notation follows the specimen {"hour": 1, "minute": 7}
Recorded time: {"hour": 2, "minute": 22}
